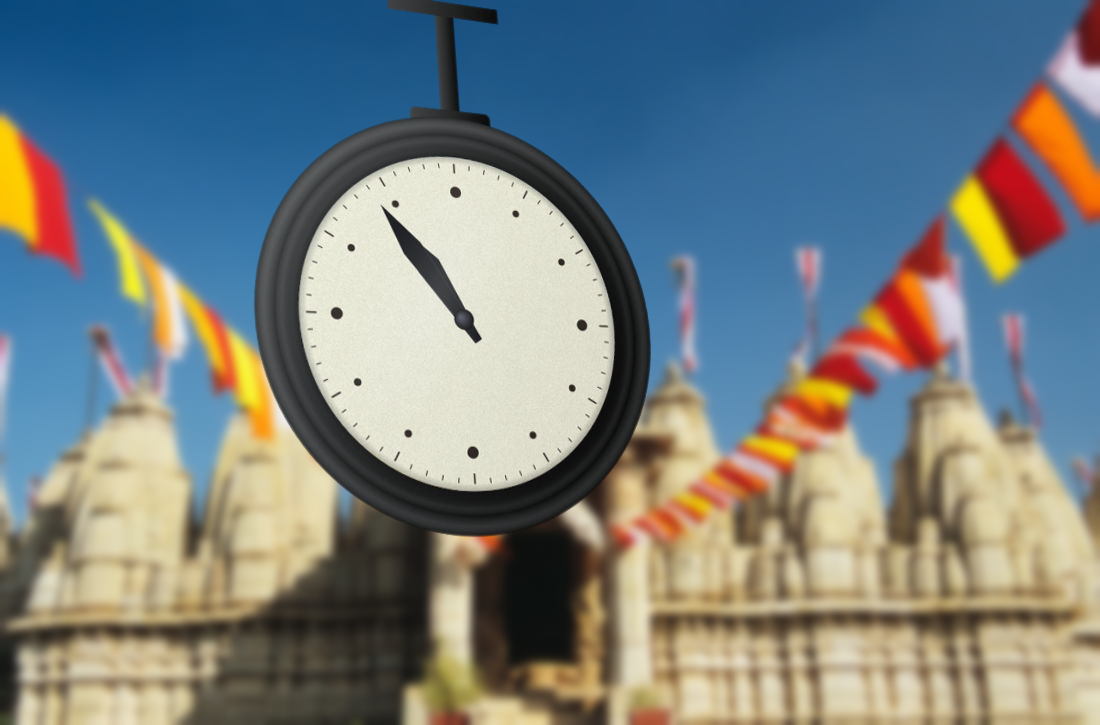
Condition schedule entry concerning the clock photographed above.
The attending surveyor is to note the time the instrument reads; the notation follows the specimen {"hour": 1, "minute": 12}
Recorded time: {"hour": 10, "minute": 54}
